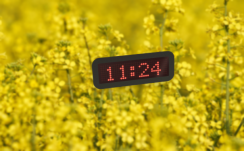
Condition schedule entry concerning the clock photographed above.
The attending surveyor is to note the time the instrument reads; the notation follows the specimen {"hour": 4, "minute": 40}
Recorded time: {"hour": 11, "minute": 24}
